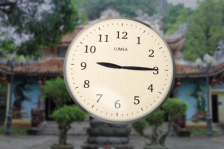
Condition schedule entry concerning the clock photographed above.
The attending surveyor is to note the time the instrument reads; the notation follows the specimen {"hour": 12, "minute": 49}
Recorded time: {"hour": 9, "minute": 15}
